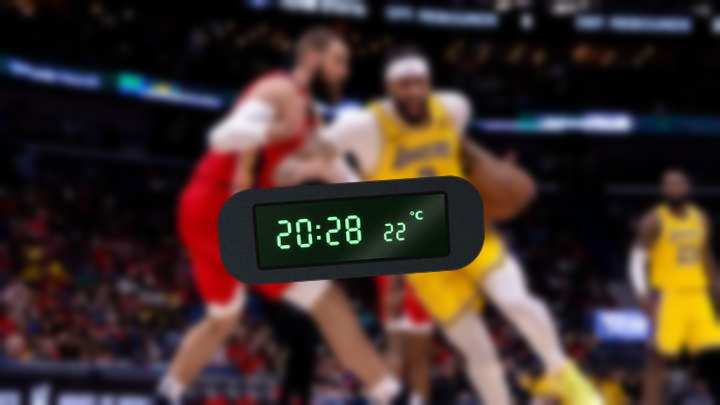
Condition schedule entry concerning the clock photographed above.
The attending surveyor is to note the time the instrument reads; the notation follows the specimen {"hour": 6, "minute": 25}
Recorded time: {"hour": 20, "minute": 28}
